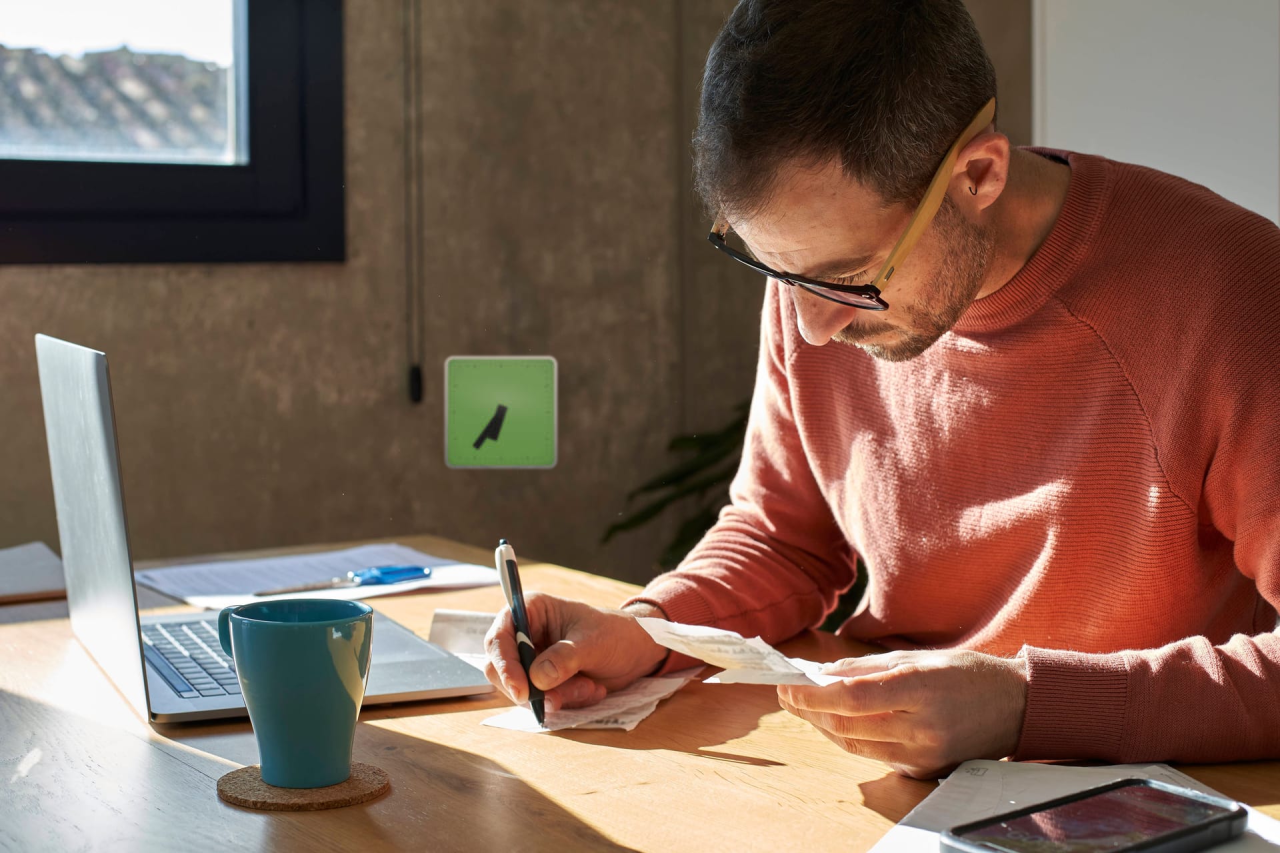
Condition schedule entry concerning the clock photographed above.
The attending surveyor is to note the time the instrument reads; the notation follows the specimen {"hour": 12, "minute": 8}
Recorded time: {"hour": 6, "minute": 36}
